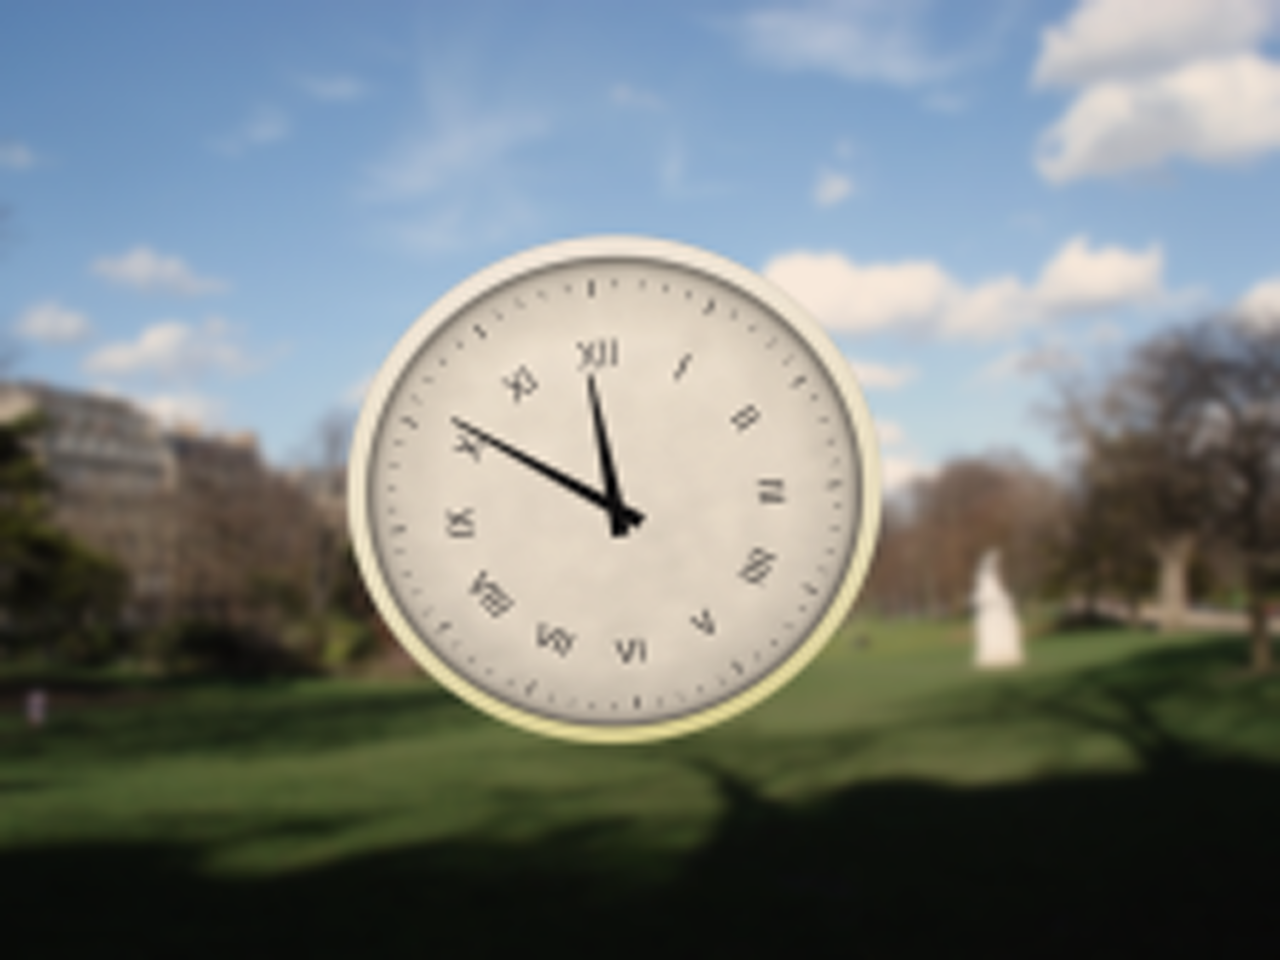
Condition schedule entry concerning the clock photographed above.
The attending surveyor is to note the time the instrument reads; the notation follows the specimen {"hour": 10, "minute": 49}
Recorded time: {"hour": 11, "minute": 51}
